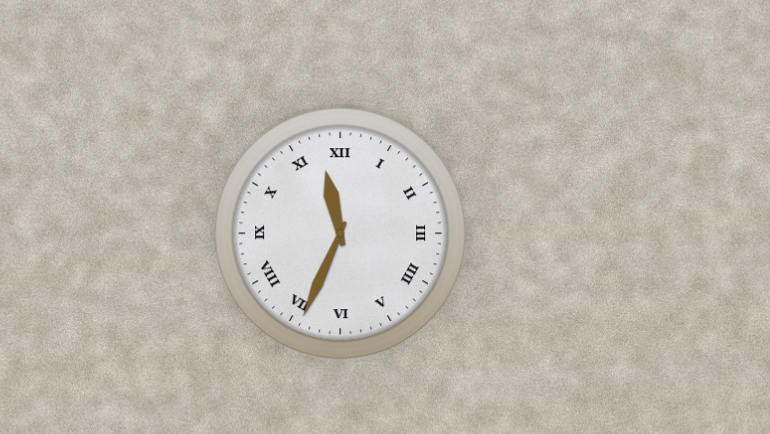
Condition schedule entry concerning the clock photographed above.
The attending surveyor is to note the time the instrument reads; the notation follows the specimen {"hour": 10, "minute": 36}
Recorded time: {"hour": 11, "minute": 34}
